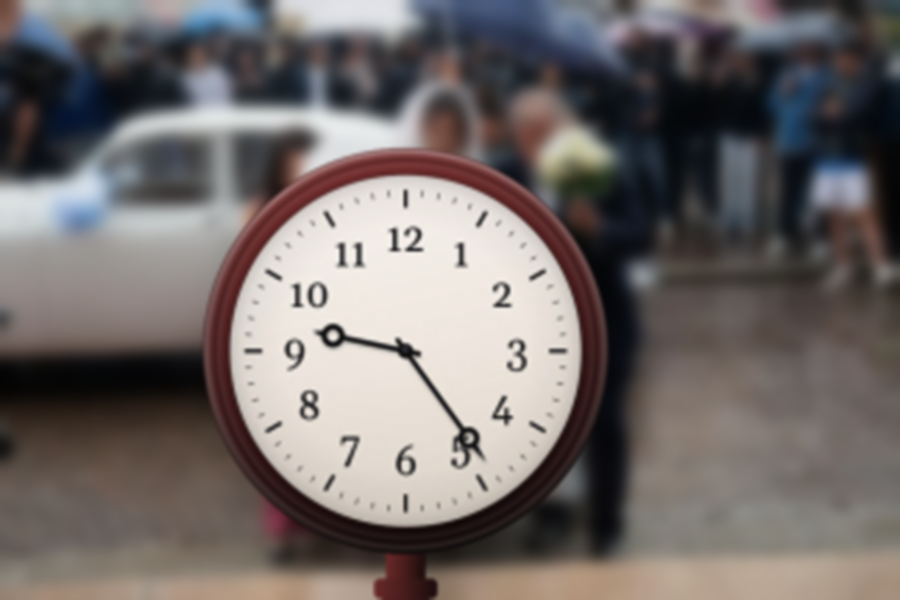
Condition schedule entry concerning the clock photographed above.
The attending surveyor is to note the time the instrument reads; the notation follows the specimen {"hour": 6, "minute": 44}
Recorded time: {"hour": 9, "minute": 24}
